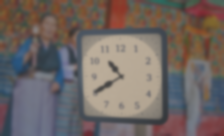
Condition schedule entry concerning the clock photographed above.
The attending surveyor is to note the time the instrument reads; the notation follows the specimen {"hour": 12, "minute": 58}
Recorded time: {"hour": 10, "minute": 40}
